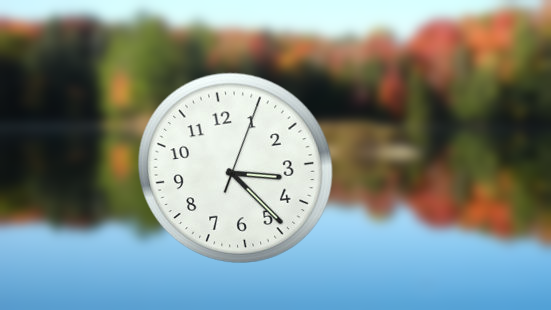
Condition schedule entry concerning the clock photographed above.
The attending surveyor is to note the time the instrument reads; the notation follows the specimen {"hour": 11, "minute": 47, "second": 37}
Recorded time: {"hour": 3, "minute": 24, "second": 5}
